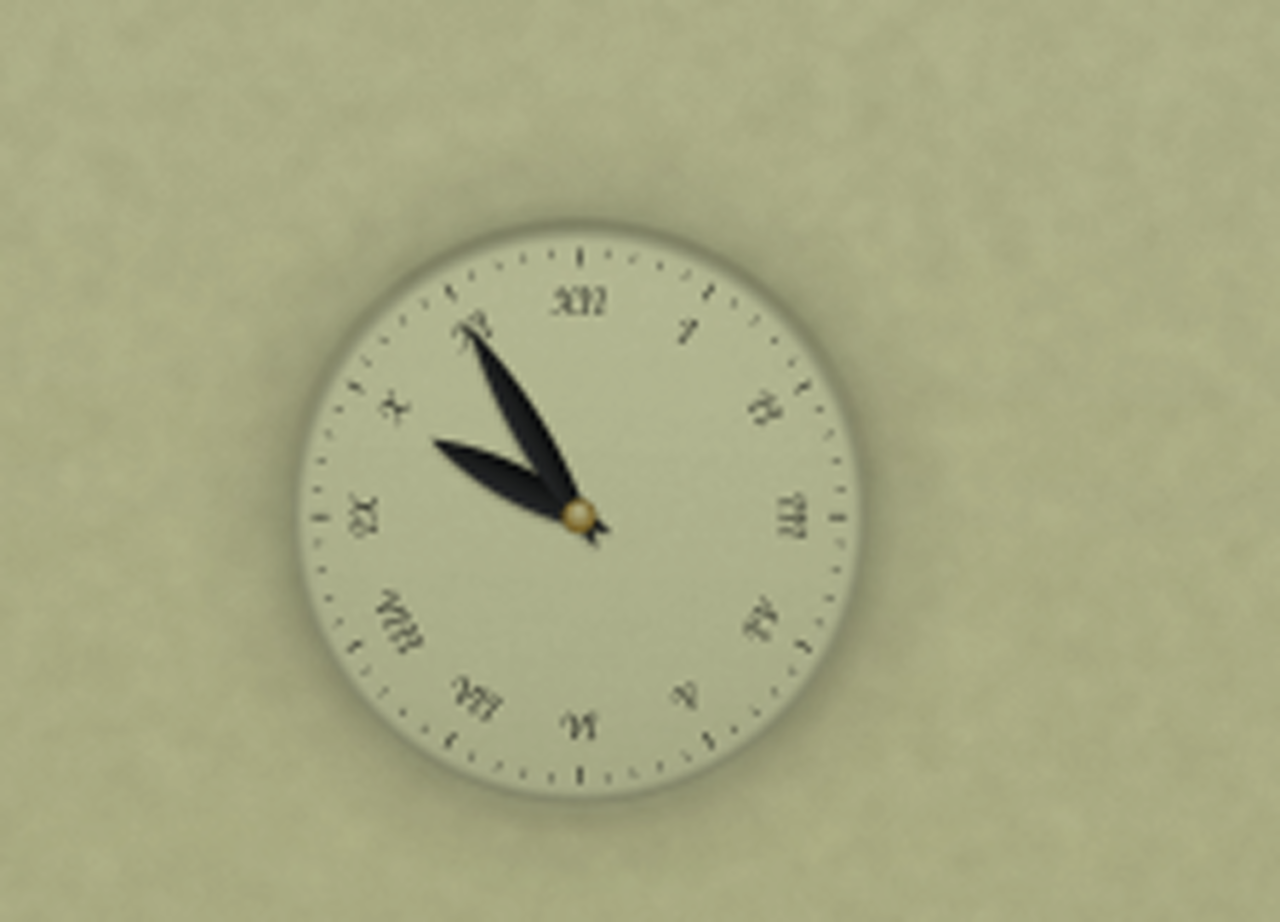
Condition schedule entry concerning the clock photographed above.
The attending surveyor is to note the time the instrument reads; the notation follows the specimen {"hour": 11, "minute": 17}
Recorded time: {"hour": 9, "minute": 55}
